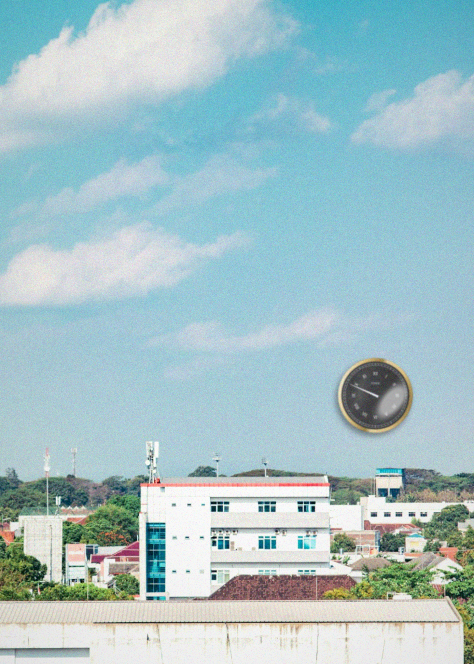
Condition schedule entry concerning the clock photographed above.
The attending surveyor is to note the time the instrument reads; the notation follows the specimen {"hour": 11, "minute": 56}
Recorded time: {"hour": 9, "minute": 49}
